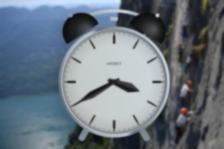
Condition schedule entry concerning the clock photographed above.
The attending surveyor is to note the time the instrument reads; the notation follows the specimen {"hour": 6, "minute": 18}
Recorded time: {"hour": 3, "minute": 40}
